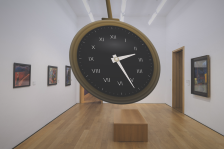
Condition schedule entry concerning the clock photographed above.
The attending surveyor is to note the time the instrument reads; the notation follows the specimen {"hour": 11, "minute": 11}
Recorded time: {"hour": 2, "minute": 26}
